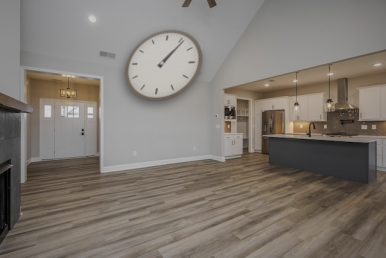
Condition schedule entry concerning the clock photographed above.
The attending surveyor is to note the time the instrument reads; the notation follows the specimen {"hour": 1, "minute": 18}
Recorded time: {"hour": 1, "minute": 6}
